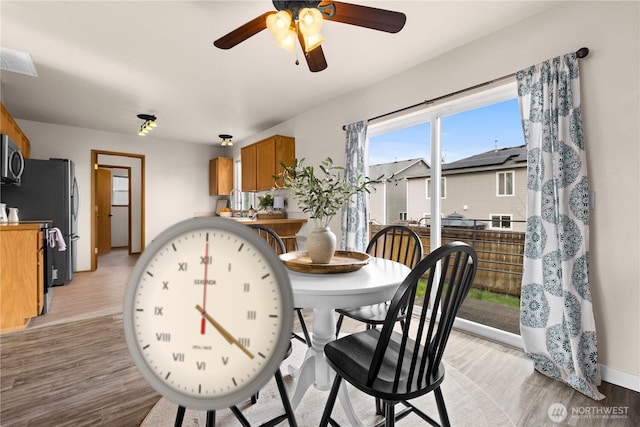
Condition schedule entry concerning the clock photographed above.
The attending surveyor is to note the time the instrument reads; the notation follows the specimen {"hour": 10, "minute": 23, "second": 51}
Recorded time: {"hour": 4, "minute": 21, "second": 0}
